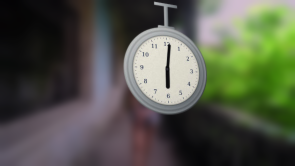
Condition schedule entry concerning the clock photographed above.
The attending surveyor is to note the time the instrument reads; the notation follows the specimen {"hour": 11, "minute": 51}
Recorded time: {"hour": 6, "minute": 1}
